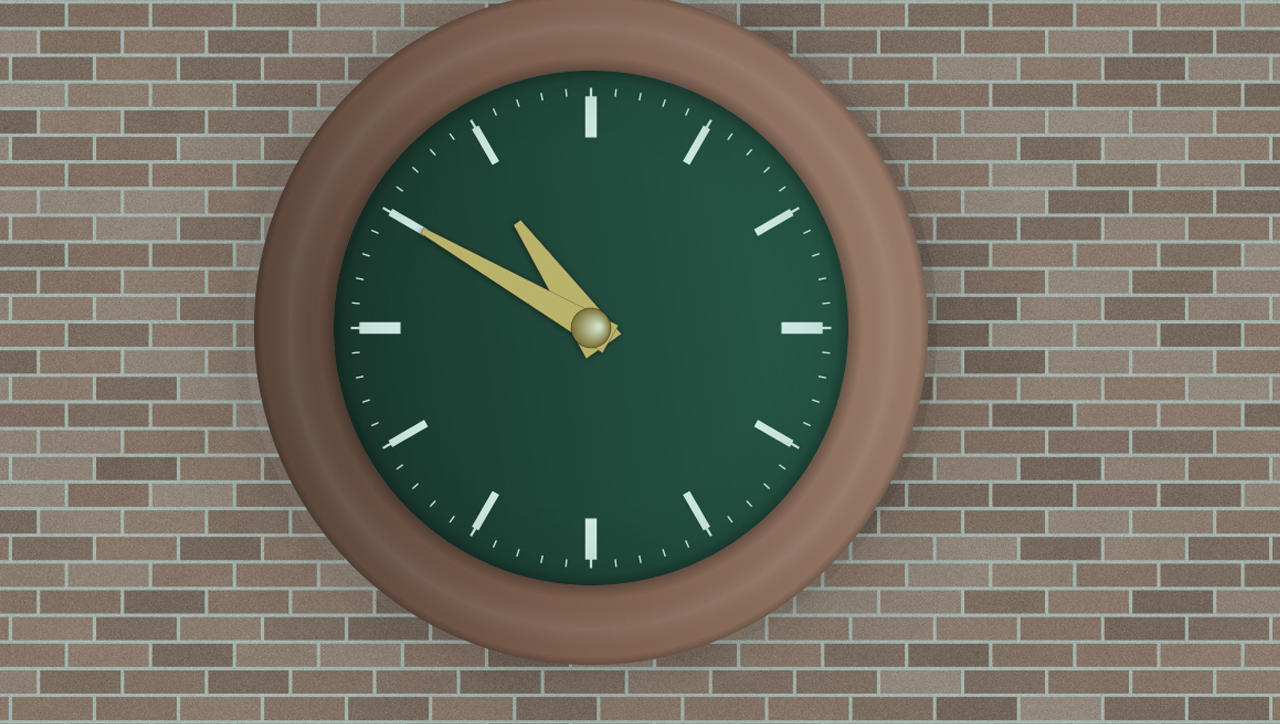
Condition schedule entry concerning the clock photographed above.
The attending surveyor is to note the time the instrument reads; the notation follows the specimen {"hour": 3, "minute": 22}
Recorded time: {"hour": 10, "minute": 50}
